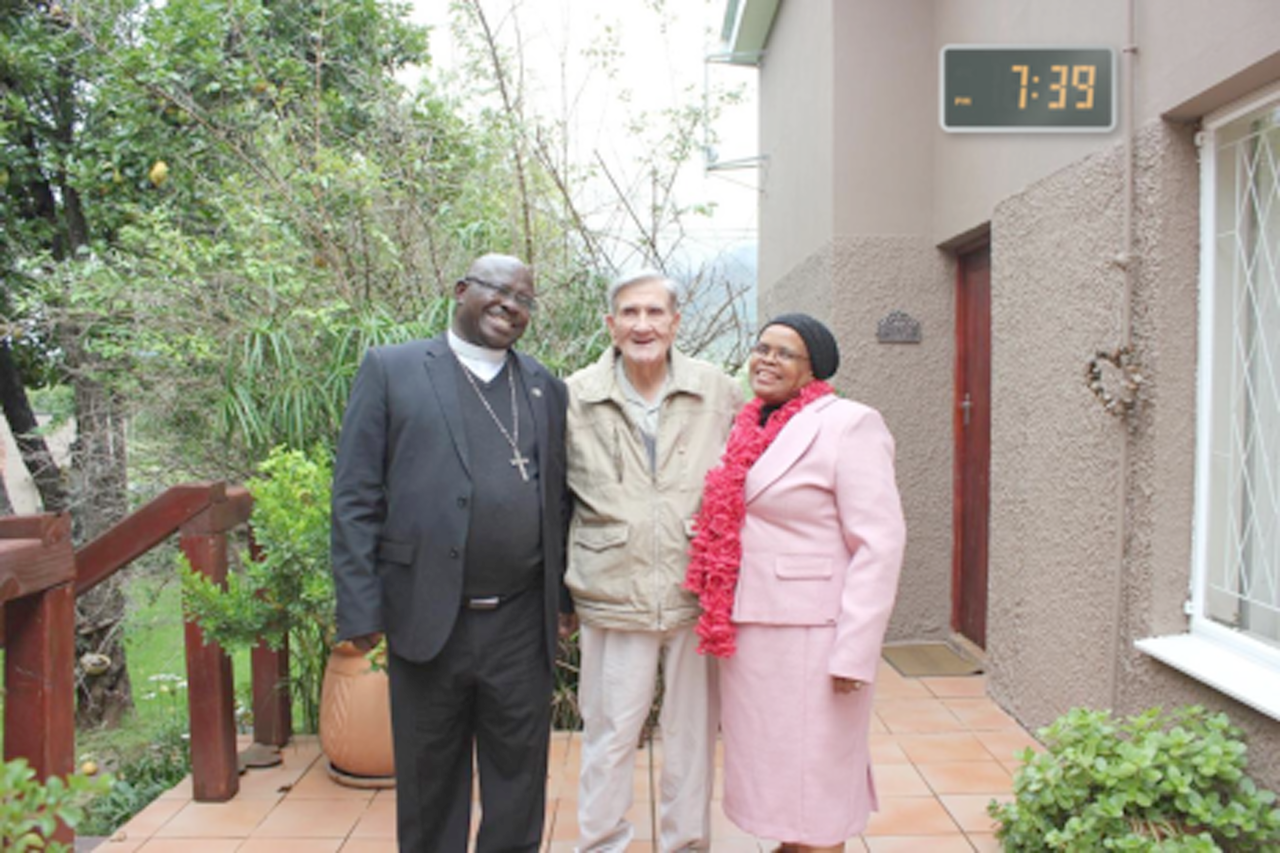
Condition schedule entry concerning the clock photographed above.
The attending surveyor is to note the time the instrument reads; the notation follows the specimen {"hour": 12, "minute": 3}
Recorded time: {"hour": 7, "minute": 39}
